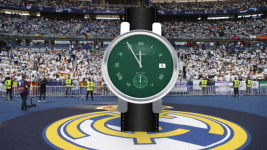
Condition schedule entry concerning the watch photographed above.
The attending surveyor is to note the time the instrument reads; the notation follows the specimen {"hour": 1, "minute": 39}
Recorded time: {"hour": 11, "minute": 55}
